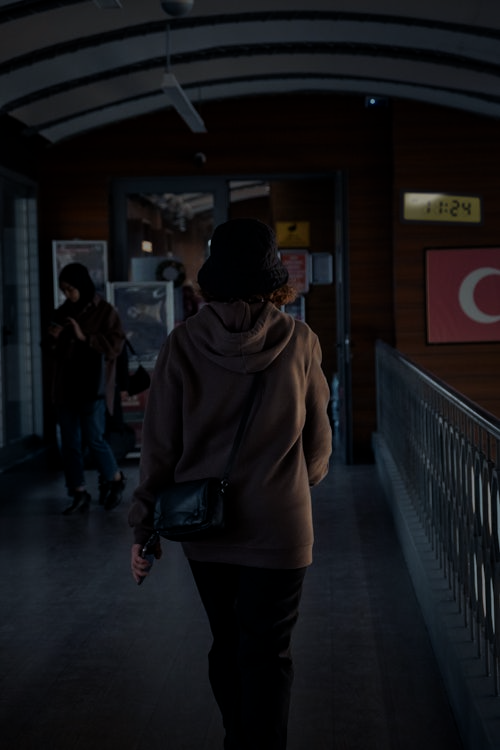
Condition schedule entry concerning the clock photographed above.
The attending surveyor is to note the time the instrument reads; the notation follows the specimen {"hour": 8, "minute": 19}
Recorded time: {"hour": 11, "minute": 24}
